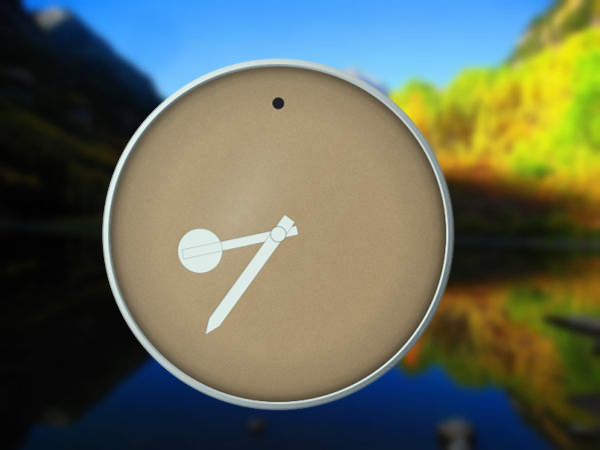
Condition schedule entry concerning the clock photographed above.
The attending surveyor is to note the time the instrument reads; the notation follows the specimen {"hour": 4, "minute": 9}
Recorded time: {"hour": 8, "minute": 36}
